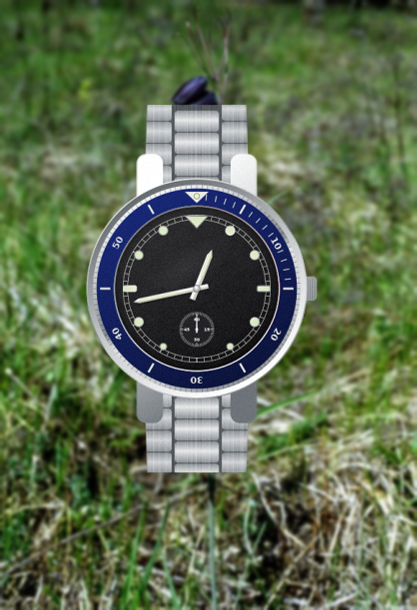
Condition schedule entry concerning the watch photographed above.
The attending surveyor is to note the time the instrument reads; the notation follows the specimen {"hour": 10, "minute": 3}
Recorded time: {"hour": 12, "minute": 43}
